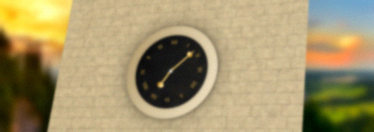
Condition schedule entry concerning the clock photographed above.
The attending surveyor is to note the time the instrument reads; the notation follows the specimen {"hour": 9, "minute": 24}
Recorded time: {"hour": 7, "minute": 8}
